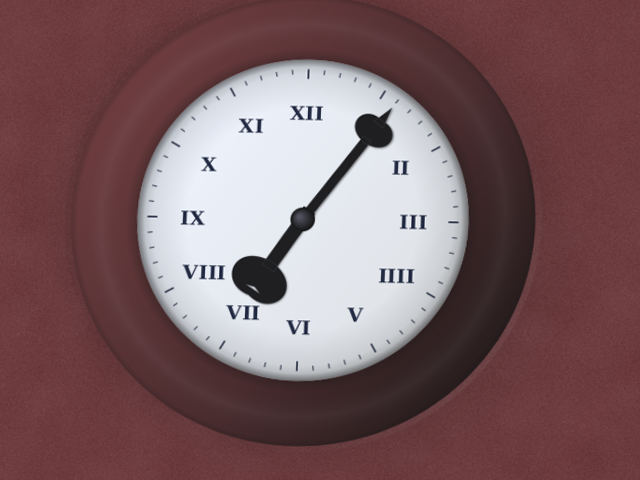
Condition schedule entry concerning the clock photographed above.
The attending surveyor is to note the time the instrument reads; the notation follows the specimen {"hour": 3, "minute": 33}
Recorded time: {"hour": 7, "minute": 6}
